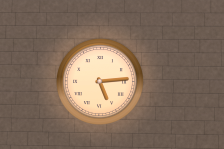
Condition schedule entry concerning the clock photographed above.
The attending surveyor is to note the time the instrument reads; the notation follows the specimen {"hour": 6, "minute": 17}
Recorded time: {"hour": 5, "minute": 14}
